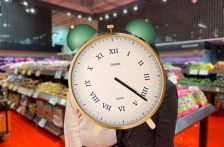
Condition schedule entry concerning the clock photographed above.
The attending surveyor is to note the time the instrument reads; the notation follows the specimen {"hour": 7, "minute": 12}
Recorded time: {"hour": 4, "minute": 22}
